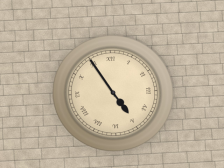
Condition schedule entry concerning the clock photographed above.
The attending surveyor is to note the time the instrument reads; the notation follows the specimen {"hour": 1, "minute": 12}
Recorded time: {"hour": 4, "minute": 55}
